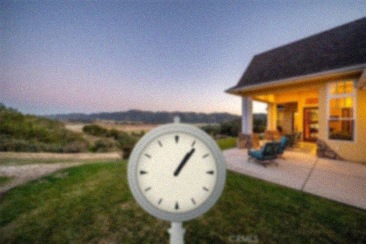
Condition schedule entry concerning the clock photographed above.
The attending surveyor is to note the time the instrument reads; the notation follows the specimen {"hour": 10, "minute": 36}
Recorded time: {"hour": 1, "minute": 6}
